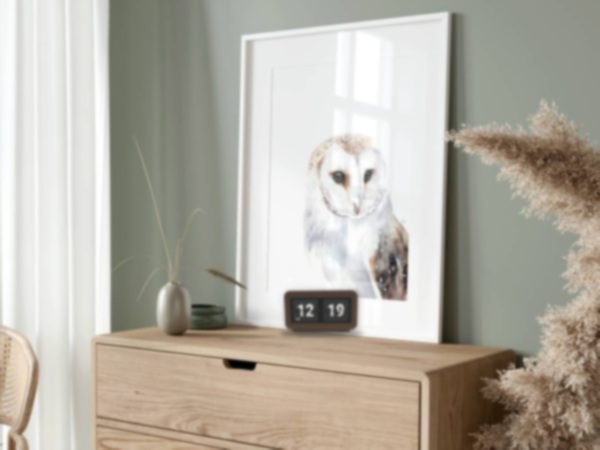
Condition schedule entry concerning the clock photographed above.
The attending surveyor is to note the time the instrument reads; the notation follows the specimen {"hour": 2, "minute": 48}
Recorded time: {"hour": 12, "minute": 19}
